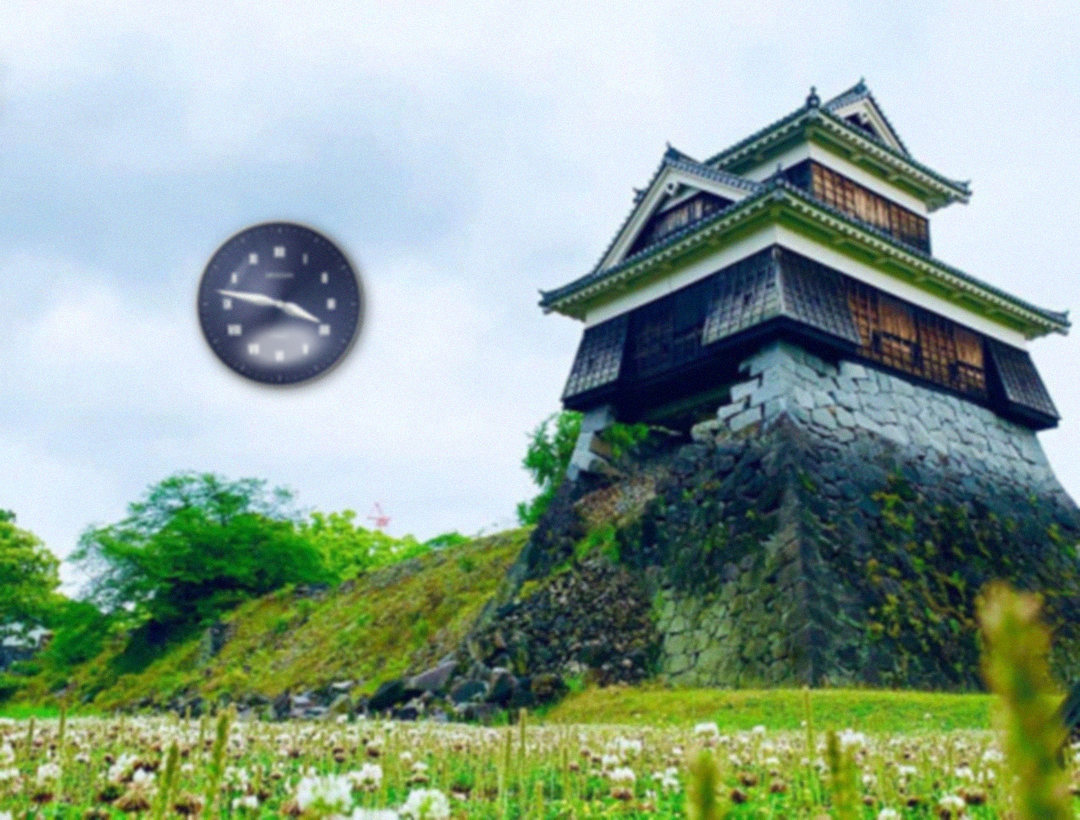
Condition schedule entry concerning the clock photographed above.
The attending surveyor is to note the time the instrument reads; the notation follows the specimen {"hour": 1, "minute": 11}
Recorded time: {"hour": 3, "minute": 47}
